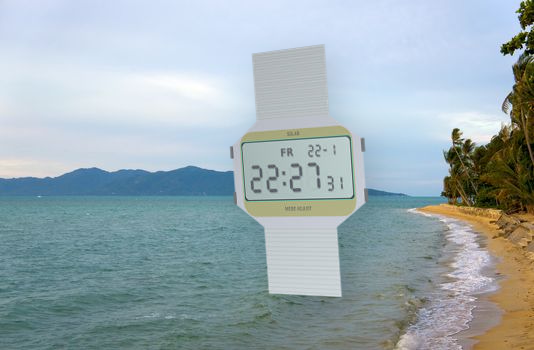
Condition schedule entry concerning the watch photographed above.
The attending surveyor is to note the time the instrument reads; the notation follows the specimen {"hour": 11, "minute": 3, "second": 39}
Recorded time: {"hour": 22, "minute": 27, "second": 31}
